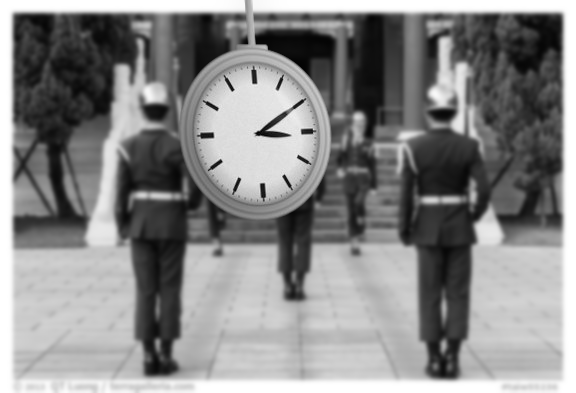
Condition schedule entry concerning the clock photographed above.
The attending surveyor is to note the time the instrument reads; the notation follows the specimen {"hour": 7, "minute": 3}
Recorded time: {"hour": 3, "minute": 10}
